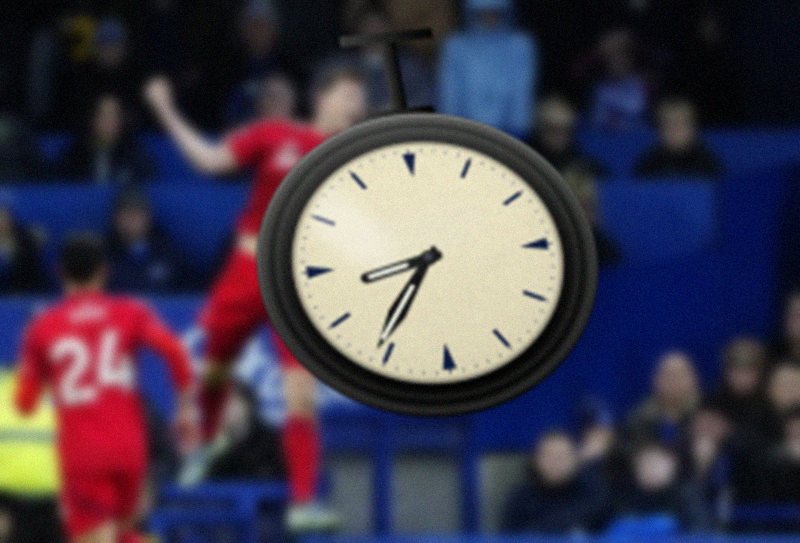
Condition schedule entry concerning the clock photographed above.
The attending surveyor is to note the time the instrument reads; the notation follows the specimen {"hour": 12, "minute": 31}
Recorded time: {"hour": 8, "minute": 36}
